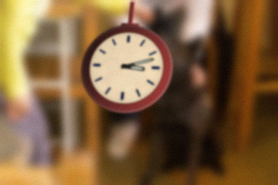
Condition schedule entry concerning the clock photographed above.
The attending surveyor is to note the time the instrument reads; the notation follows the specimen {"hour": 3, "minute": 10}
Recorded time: {"hour": 3, "minute": 12}
